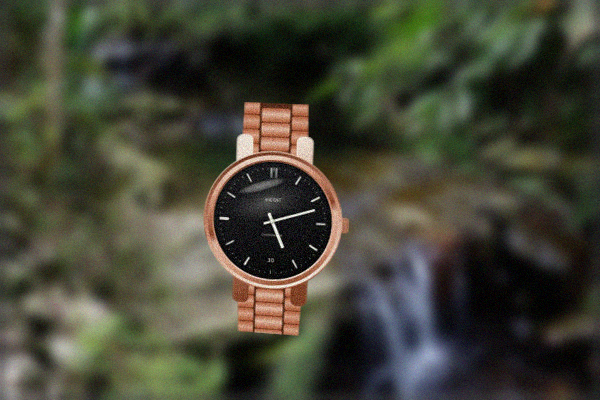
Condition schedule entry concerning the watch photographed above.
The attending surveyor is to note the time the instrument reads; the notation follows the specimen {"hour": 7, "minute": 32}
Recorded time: {"hour": 5, "minute": 12}
